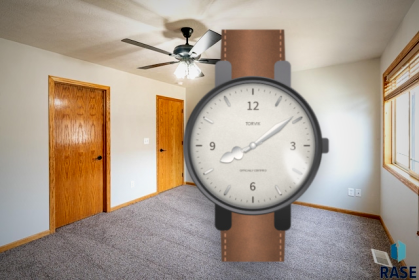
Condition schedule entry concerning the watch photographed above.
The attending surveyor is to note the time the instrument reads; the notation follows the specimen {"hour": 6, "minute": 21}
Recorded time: {"hour": 8, "minute": 9}
